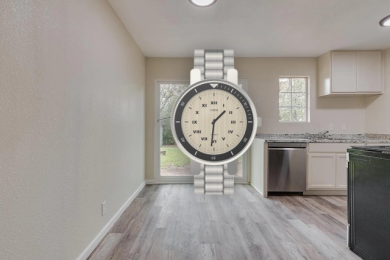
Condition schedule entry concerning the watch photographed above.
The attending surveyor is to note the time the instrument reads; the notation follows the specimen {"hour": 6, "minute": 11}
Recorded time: {"hour": 1, "minute": 31}
